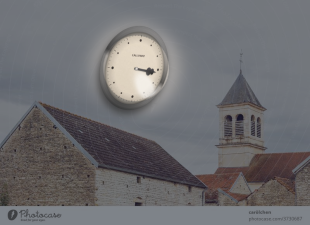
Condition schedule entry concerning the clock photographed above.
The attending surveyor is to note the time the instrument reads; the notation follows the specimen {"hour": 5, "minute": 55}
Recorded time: {"hour": 3, "minute": 16}
